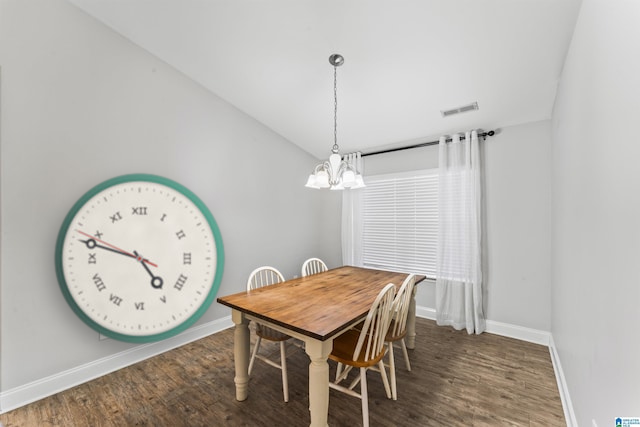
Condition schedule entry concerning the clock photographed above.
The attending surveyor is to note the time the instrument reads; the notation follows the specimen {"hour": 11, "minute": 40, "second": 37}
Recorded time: {"hour": 4, "minute": 47, "second": 49}
